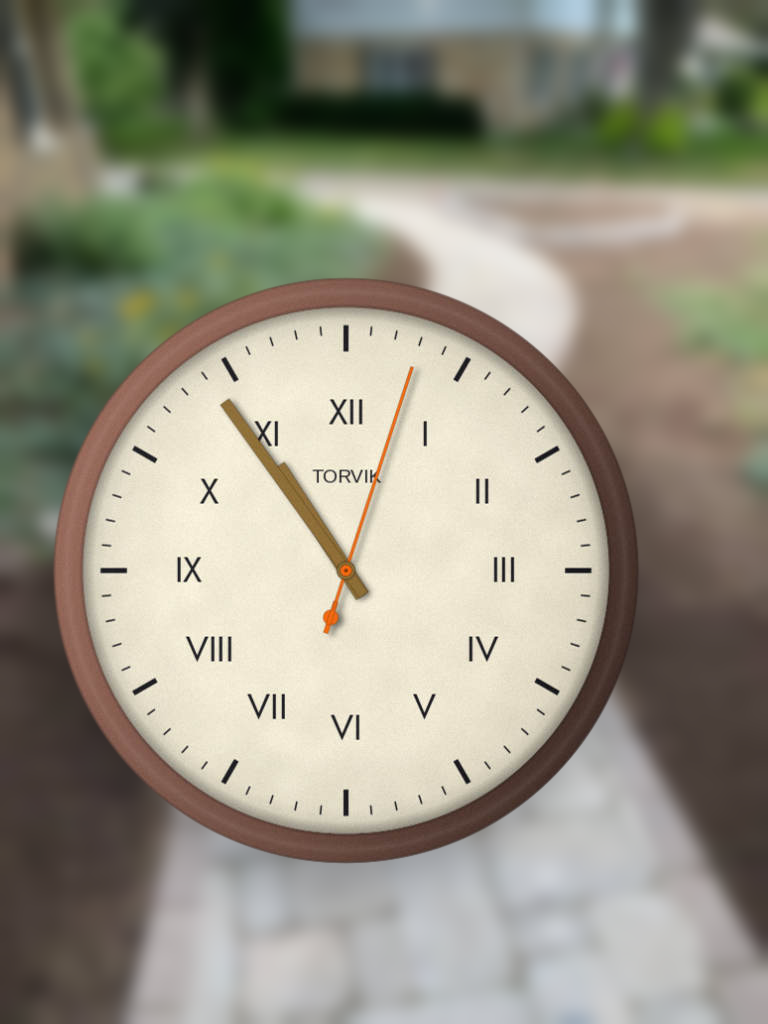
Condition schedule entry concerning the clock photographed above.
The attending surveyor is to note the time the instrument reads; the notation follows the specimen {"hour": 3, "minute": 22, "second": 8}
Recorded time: {"hour": 10, "minute": 54, "second": 3}
